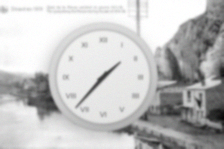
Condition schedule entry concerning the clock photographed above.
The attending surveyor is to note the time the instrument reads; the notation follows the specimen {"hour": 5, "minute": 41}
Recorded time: {"hour": 1, "minute": 37}
